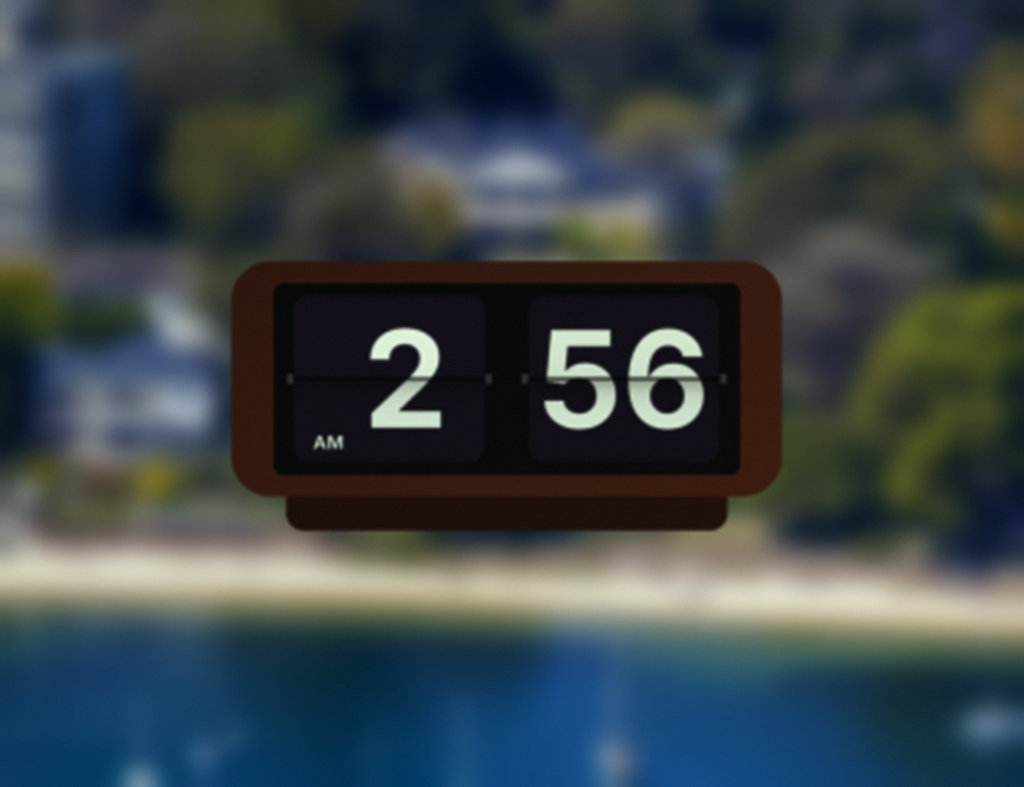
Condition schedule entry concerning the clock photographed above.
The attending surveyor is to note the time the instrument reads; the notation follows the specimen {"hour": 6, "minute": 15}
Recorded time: {"hour": 2, "minute": 56}
